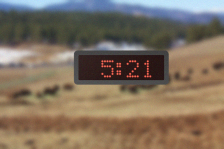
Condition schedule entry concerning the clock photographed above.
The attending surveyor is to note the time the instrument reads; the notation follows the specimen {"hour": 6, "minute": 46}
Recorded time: {"hour": 5, "minute": 21}
